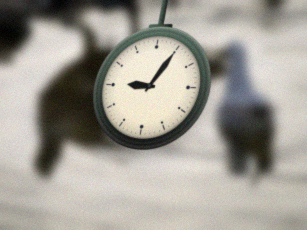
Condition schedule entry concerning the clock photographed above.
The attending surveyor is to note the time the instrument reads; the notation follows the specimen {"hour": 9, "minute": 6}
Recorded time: {"hour": 9, "minute": 5}
